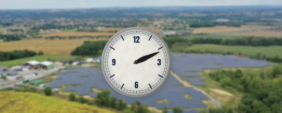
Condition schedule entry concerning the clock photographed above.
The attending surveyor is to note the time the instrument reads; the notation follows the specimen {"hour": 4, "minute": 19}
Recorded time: {"hour": 2, "minute": 11}
